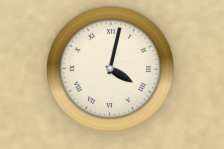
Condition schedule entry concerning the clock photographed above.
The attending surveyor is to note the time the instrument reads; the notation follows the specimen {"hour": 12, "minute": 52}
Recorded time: {"hour": 4, "minute": 2}
